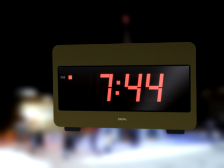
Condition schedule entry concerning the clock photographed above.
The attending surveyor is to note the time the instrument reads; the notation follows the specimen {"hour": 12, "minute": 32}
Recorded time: {"hour": 7, "minute": 44}
